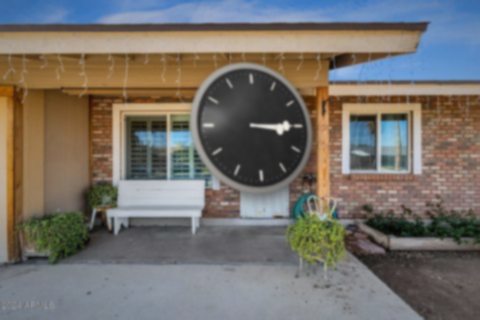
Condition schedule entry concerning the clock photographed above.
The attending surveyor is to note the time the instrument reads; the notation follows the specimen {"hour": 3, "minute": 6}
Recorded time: {"hour": 3, "minute": 15}
